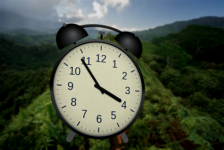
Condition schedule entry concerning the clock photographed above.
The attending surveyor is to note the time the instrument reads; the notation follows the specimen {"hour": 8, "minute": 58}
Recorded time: {"hour": 3, "minute": 54}
